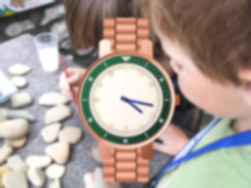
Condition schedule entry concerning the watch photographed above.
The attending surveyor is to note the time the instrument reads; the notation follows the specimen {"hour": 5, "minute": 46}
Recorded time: {"hour": 4, "minute": 17}
